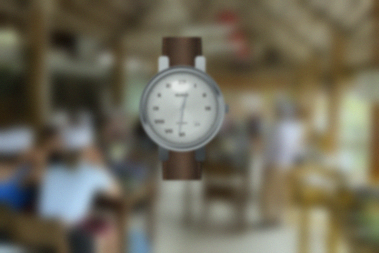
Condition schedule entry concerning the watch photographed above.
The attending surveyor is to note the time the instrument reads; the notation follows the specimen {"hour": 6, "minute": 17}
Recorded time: {"hour": 12, "minute": 31}
